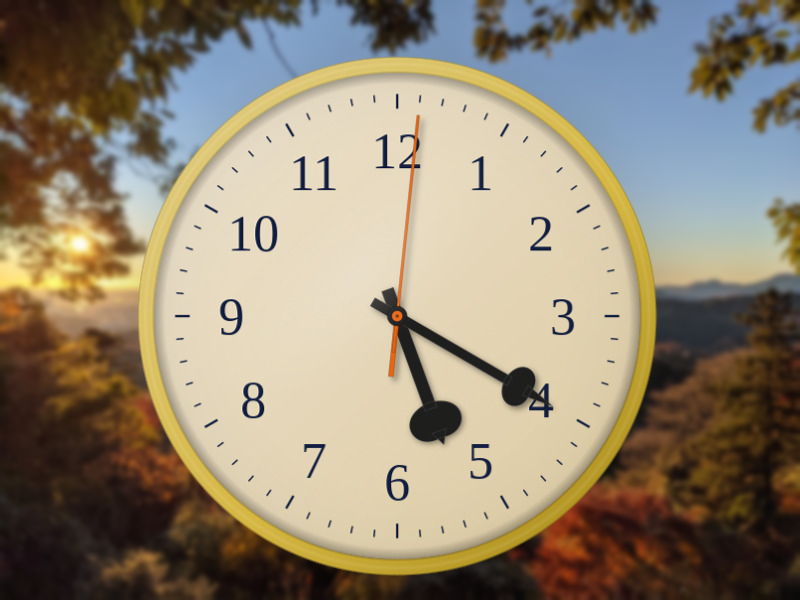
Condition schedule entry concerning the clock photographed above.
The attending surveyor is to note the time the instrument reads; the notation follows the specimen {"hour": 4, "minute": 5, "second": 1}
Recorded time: {"hour": 5, "minute": 20, "second": 1}
